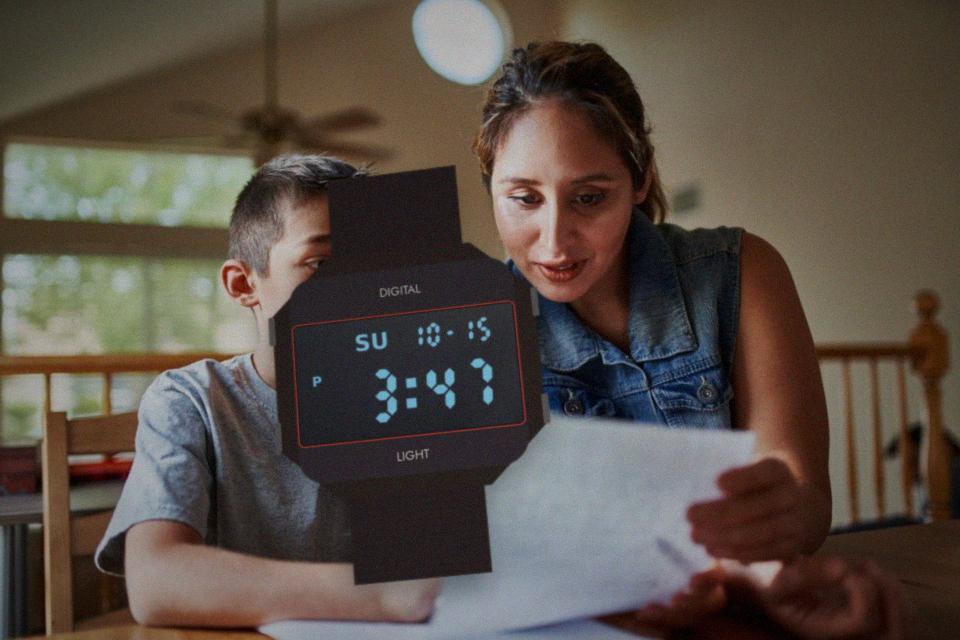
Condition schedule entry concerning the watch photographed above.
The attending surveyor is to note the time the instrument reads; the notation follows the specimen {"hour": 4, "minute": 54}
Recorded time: {"hour": 3, "minute": 47}
